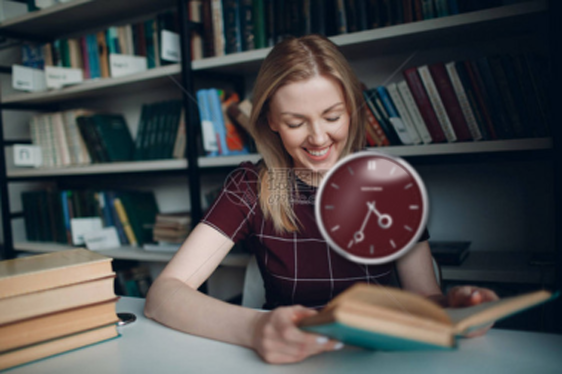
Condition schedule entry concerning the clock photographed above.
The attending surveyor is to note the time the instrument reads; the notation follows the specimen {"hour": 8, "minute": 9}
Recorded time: {"hour": 4, "minute": 34}
